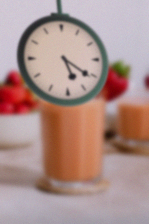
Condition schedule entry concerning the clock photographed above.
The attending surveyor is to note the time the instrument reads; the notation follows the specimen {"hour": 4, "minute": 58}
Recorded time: {"hour": 5, "minute": 21}
